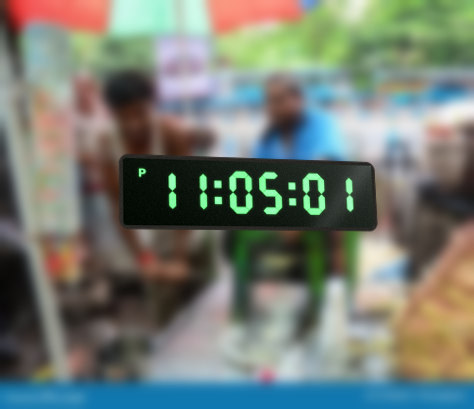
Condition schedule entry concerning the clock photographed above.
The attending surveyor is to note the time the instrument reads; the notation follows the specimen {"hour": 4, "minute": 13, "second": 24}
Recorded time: {"hour": 11, "minute": 5, "second": 1}
